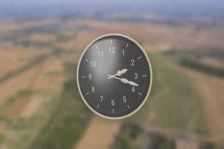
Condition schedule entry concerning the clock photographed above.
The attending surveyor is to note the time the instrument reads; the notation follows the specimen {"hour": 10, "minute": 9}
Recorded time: {"hour": 2, "minute": 18}
